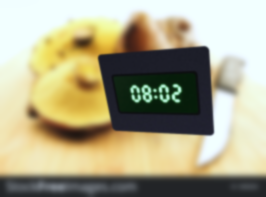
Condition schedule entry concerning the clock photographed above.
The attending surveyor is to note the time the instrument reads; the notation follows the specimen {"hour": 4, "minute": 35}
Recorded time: {"hour": 8, "minute": 2}
